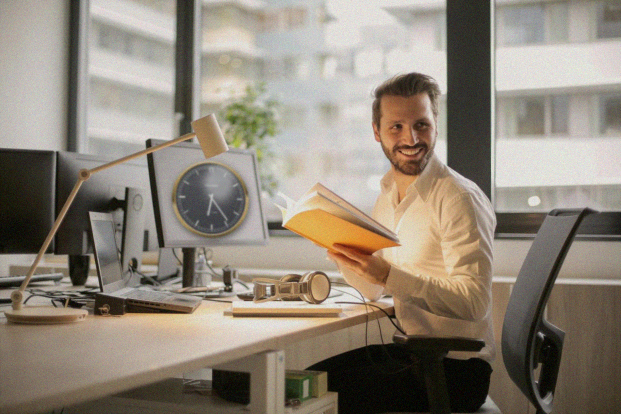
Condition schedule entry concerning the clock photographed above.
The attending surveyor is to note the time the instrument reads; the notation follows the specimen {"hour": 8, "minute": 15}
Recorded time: {"hour": 6, "minute": 24}
